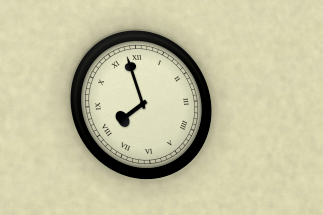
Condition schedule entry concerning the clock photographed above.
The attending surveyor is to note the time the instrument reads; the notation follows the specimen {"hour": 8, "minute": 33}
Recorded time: {"hour": 7, "minute": 58}
